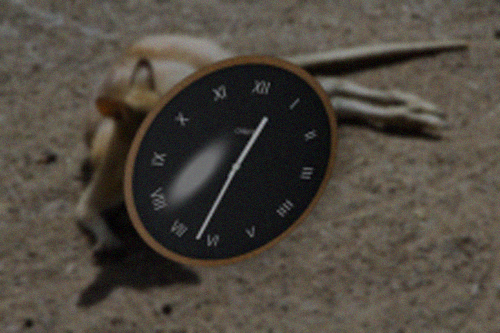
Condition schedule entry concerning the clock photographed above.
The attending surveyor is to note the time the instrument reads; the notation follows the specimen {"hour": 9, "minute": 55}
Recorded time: {"hour": 12, "minute": 32}
